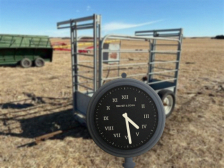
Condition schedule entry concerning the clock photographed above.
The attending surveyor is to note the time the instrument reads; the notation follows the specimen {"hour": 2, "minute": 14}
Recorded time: {"hour": 4, "minute": 29}
